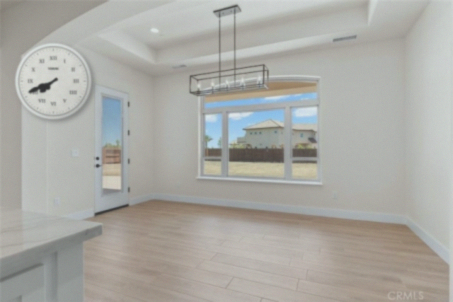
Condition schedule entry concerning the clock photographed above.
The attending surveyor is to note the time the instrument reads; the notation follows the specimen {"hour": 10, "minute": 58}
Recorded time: {"hour": 7, "minute": 41}
